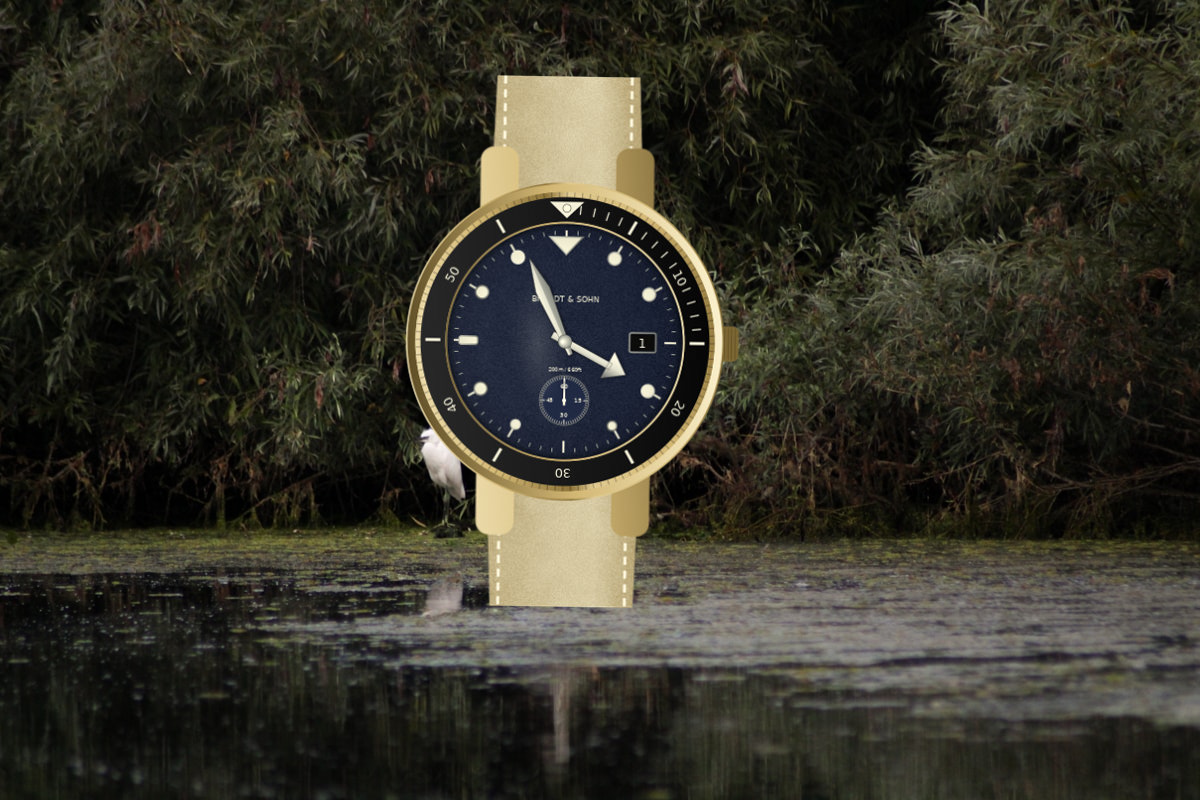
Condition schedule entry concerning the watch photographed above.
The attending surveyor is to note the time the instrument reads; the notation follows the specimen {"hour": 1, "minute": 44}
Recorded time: {"hour": 3, "minute": 56}
